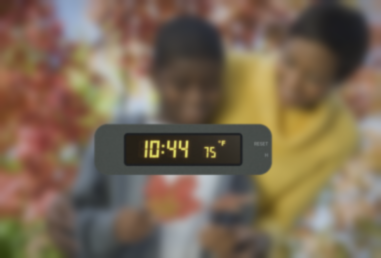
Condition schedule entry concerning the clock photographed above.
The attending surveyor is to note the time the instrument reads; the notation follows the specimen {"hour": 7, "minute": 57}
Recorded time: {"hour": 10, "minute": 44}
